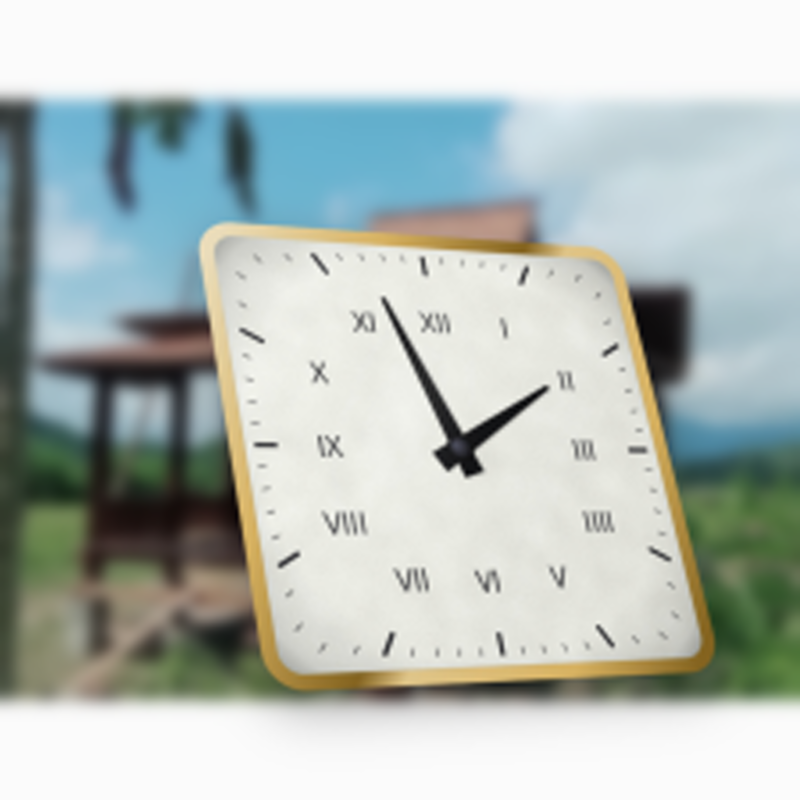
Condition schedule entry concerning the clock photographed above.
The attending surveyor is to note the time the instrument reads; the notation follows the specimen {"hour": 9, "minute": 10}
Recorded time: {"hour": 1, "minute": 57}
